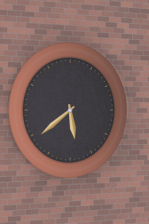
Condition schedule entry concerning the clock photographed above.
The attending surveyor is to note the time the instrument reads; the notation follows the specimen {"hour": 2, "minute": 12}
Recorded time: {"hour": 5, "minute": 39}
